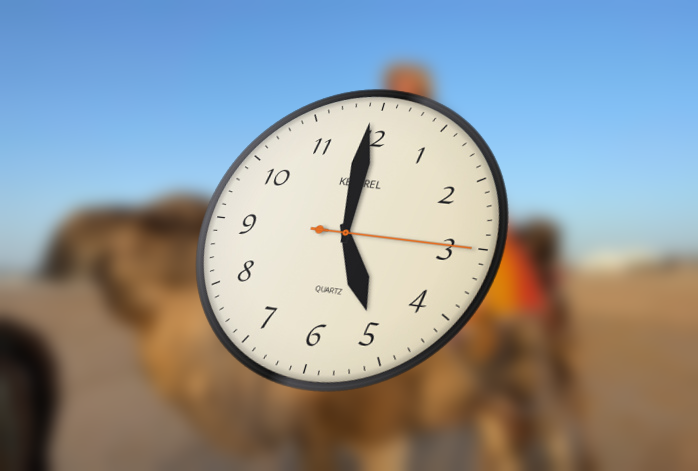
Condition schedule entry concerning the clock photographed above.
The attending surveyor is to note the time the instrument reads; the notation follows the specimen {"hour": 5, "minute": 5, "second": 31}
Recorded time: {"hour": 4, "minute": 59, "second": 15}
